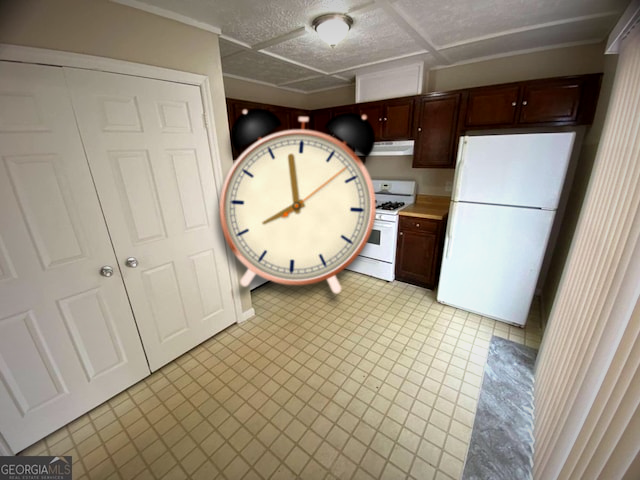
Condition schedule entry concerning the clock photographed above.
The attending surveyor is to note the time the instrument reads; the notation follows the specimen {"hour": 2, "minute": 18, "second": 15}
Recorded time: {"hour": 7, "minute": 58, "second": 8}
